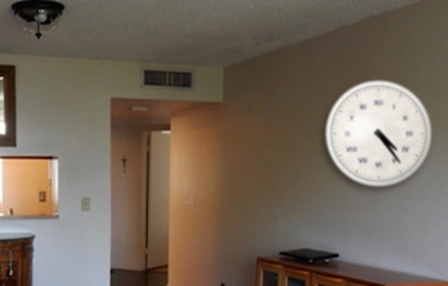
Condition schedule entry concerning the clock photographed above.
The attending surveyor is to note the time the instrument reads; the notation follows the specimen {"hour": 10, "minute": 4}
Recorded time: {"hour": 4, "minute": 24}
